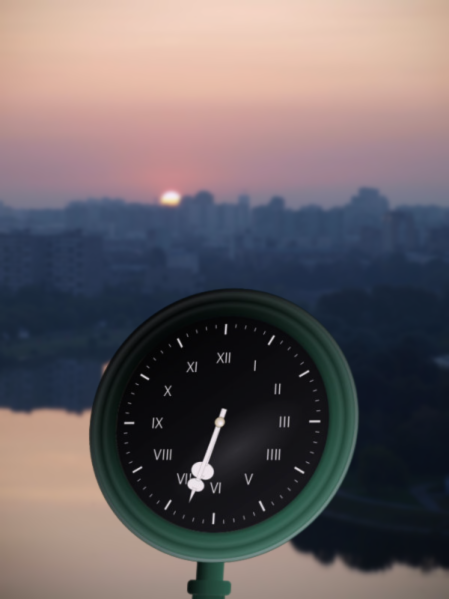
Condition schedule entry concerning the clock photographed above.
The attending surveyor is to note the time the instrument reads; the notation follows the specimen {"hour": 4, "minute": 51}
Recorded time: {"hour": 6, "minute": 33}
